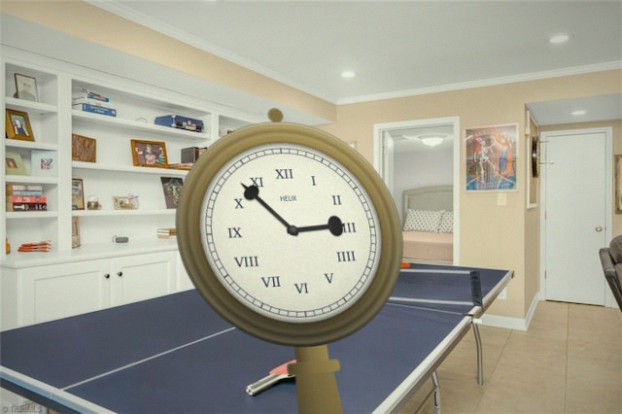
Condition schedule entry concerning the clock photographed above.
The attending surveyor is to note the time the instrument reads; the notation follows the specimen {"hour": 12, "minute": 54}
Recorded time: {"hour": 2, "minute": 53}
